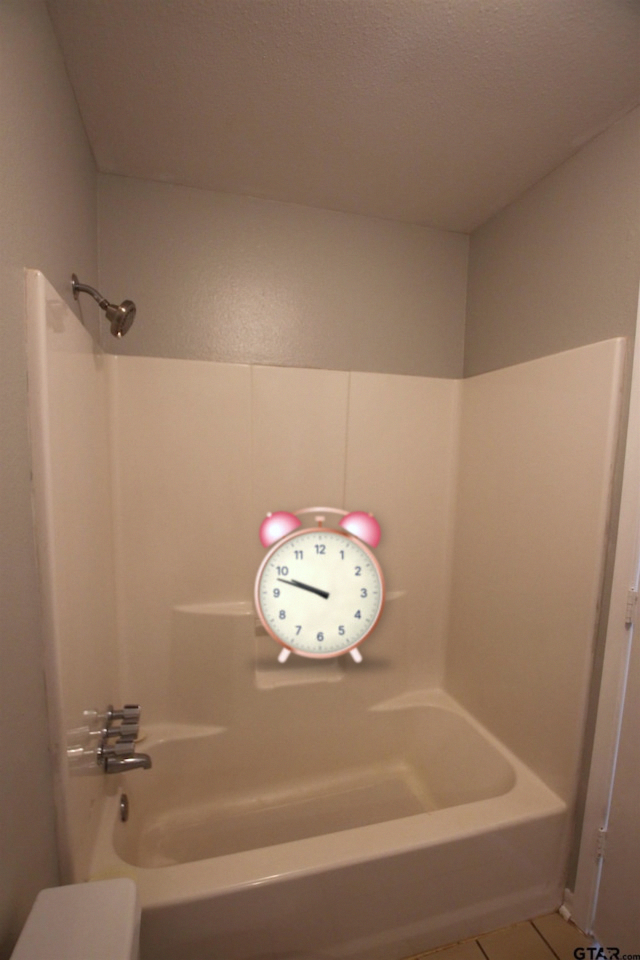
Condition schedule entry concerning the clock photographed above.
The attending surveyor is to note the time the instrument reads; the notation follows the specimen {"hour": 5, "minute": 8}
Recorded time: {"hour": 9, "minute": 48}
